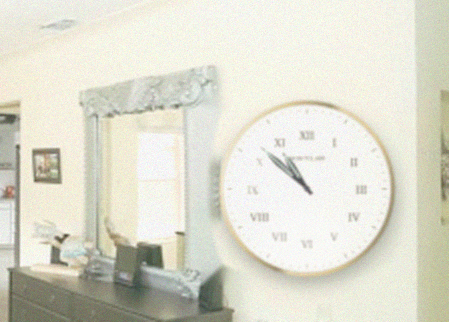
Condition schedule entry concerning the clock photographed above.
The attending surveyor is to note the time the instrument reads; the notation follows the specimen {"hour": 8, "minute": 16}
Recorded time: {"hour": 10, "minute": 52}
